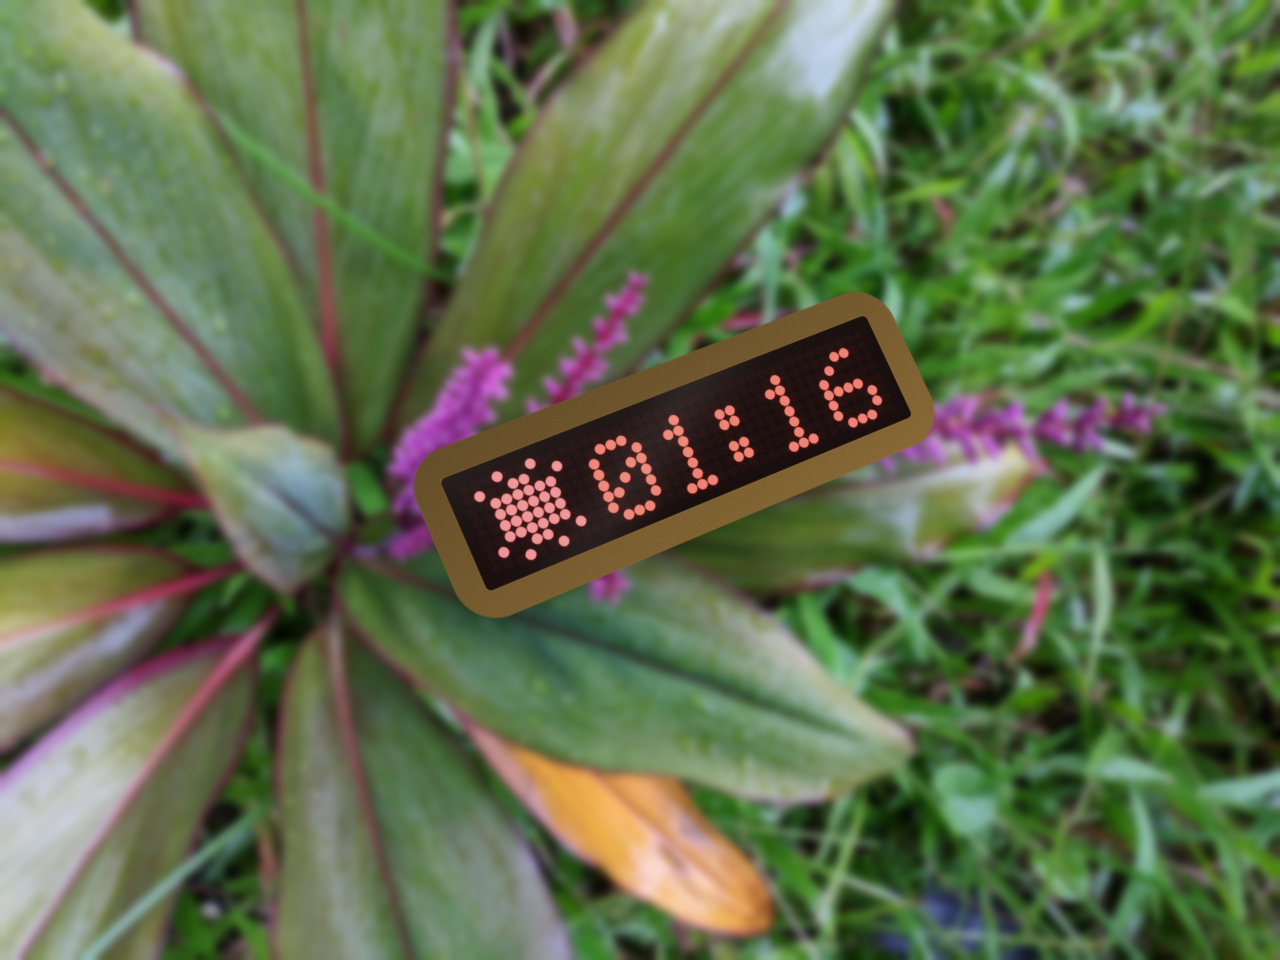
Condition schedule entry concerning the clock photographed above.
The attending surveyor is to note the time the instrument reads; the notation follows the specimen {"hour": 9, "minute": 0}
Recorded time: {"hour": 1, "minute": 16}
